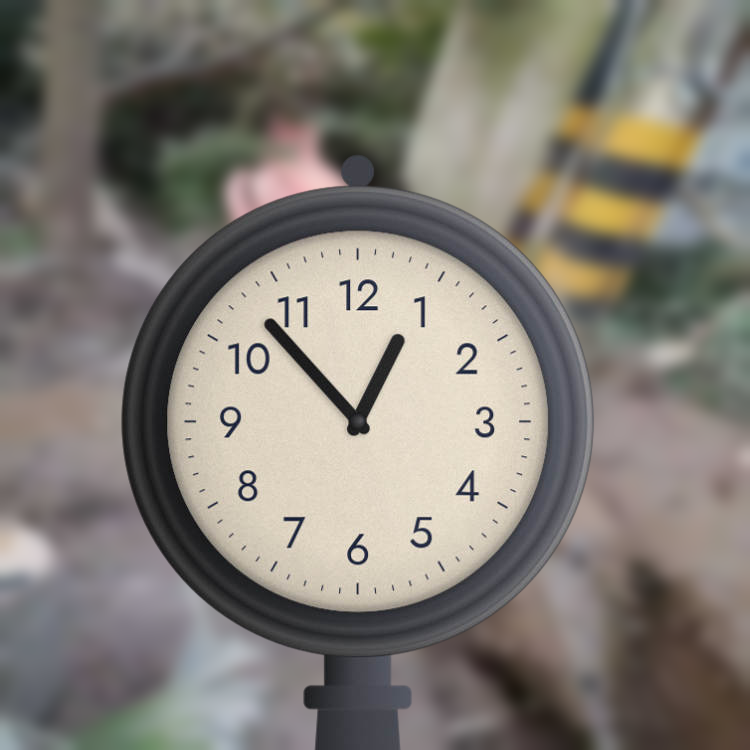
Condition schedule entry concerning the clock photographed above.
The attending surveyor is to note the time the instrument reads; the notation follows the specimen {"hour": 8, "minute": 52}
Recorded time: {"hour": 12, "minute": 53}
